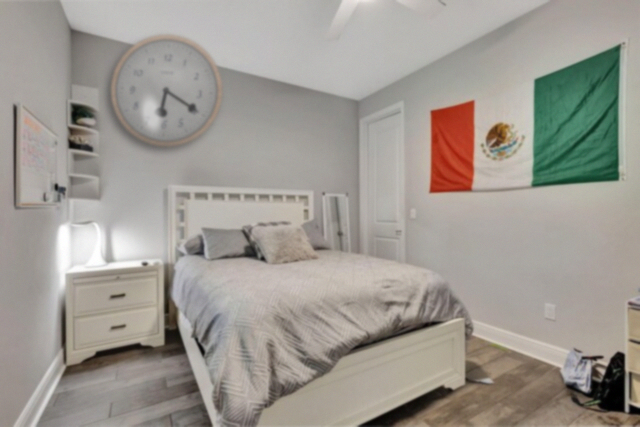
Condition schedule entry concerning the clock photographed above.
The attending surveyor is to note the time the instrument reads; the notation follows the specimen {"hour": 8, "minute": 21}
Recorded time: {"hour": 6, "minute": 20}
